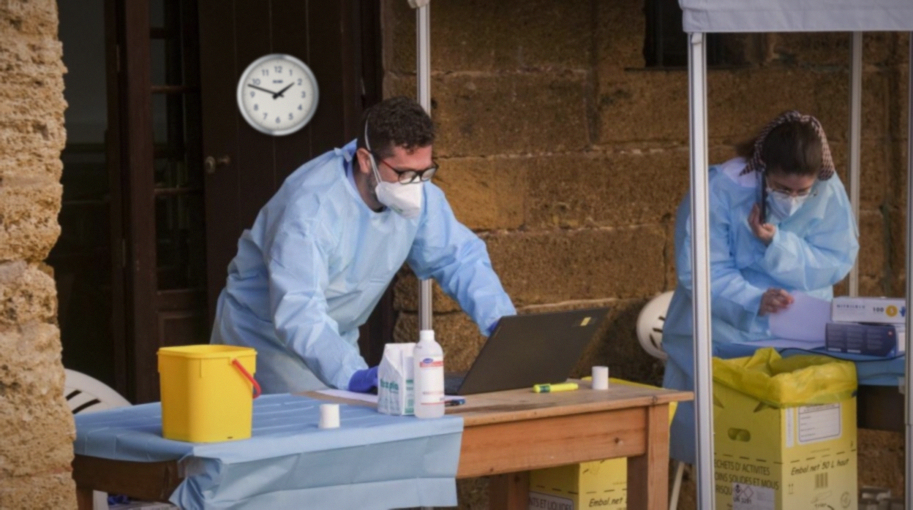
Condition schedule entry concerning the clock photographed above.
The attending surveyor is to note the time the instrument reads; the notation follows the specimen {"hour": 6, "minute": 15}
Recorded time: {"hour": 1, "minute": 48}
